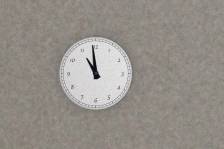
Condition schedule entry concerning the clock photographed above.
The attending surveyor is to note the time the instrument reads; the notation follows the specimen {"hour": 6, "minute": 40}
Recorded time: {"hour": 10, "minute": 59}
